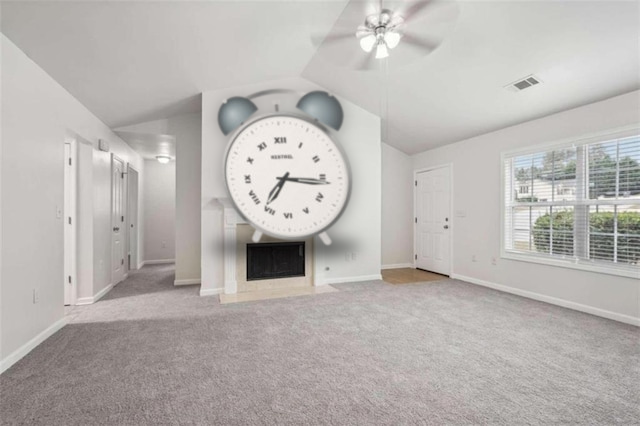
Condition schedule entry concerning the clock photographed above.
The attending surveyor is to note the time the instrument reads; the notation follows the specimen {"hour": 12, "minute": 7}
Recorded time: {"hour": 7, "minute": 16}
